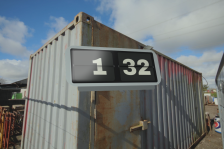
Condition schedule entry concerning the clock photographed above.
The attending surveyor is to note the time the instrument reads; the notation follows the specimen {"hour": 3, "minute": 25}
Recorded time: {"hour": 1, "minute": 32}
